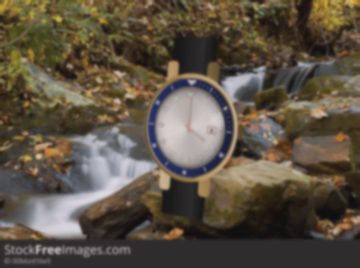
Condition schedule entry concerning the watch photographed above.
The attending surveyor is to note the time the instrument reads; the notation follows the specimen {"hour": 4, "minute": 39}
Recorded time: {"hour": 4, "minute": 0}
